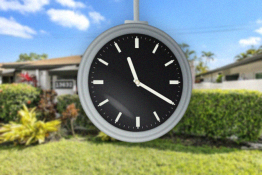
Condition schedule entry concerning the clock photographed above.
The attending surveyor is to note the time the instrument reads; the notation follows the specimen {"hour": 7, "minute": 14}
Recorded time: {"hour": 11, "minute": 20}
